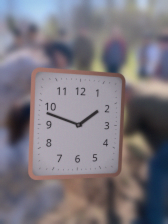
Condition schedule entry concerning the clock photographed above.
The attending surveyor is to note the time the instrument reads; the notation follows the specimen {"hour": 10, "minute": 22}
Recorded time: {"hour": 1, "minute": 48}
